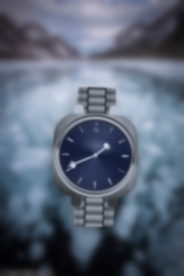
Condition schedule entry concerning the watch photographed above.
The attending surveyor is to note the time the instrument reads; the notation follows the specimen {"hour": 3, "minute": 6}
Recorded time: {"hour": 1, "minute": 41}
